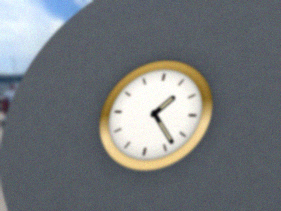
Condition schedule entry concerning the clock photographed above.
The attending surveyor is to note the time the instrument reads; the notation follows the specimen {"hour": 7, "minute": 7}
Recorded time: {"hour": 1, "minute": 23}
